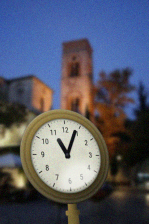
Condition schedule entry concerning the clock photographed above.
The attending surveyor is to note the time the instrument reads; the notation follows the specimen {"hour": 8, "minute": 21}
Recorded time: {"hour": 11, "minute": 4}
